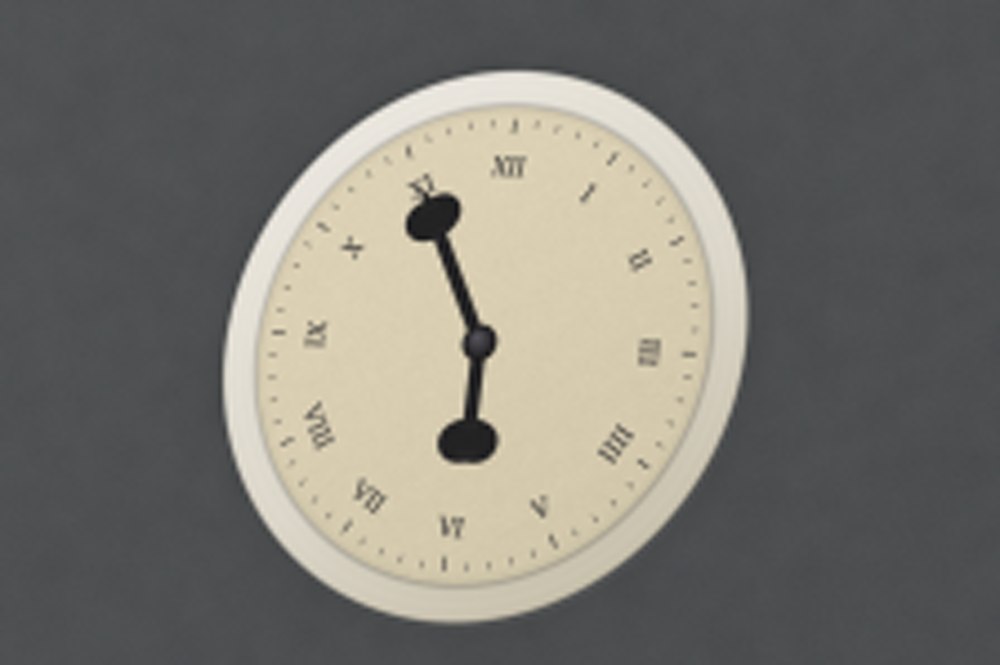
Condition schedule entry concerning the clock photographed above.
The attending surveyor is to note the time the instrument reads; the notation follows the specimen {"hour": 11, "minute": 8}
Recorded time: {"hour": 5, "minute": 55}
